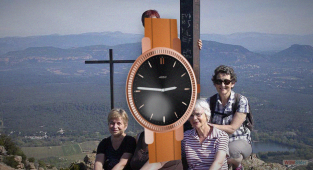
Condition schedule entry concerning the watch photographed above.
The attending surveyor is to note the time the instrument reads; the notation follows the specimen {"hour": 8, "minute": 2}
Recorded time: {"hour": 2, "minute": 46}
